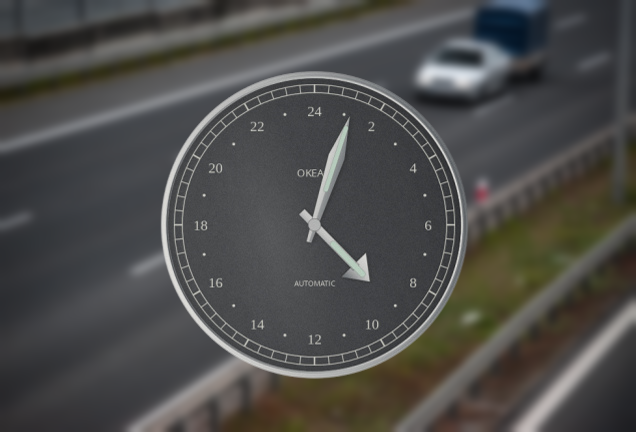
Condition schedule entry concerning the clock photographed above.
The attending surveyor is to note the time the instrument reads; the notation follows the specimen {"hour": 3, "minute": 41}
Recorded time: {"hour": 9, "minute": 3}
